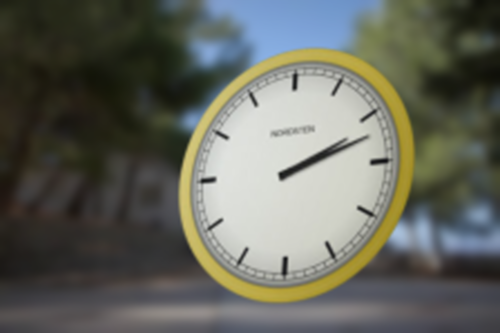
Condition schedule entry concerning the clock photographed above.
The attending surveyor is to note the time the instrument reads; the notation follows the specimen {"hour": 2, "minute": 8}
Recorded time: {"hour": 2, "minute": 12}
